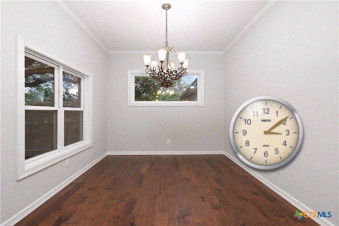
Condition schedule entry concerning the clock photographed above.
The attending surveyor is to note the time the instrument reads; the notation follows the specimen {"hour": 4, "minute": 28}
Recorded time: {"hour": 3, "minute": 9}
